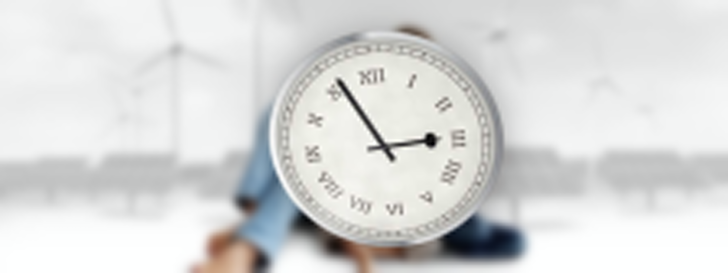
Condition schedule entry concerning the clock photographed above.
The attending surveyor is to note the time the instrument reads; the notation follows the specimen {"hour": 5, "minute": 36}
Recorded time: {"hour": 2, "minute": 56}
